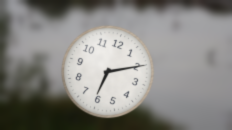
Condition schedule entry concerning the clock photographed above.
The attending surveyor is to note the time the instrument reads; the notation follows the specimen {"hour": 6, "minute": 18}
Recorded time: {"hour": 6, "minute": 10}
